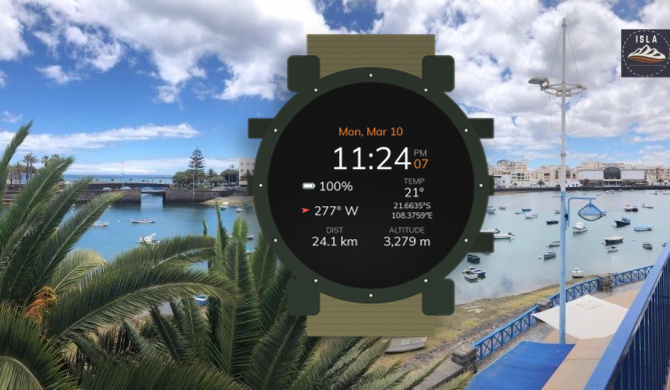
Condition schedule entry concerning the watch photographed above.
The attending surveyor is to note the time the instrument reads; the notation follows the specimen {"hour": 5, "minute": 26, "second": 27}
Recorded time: {"hour": 11, "minute": 24, "second": 7}
